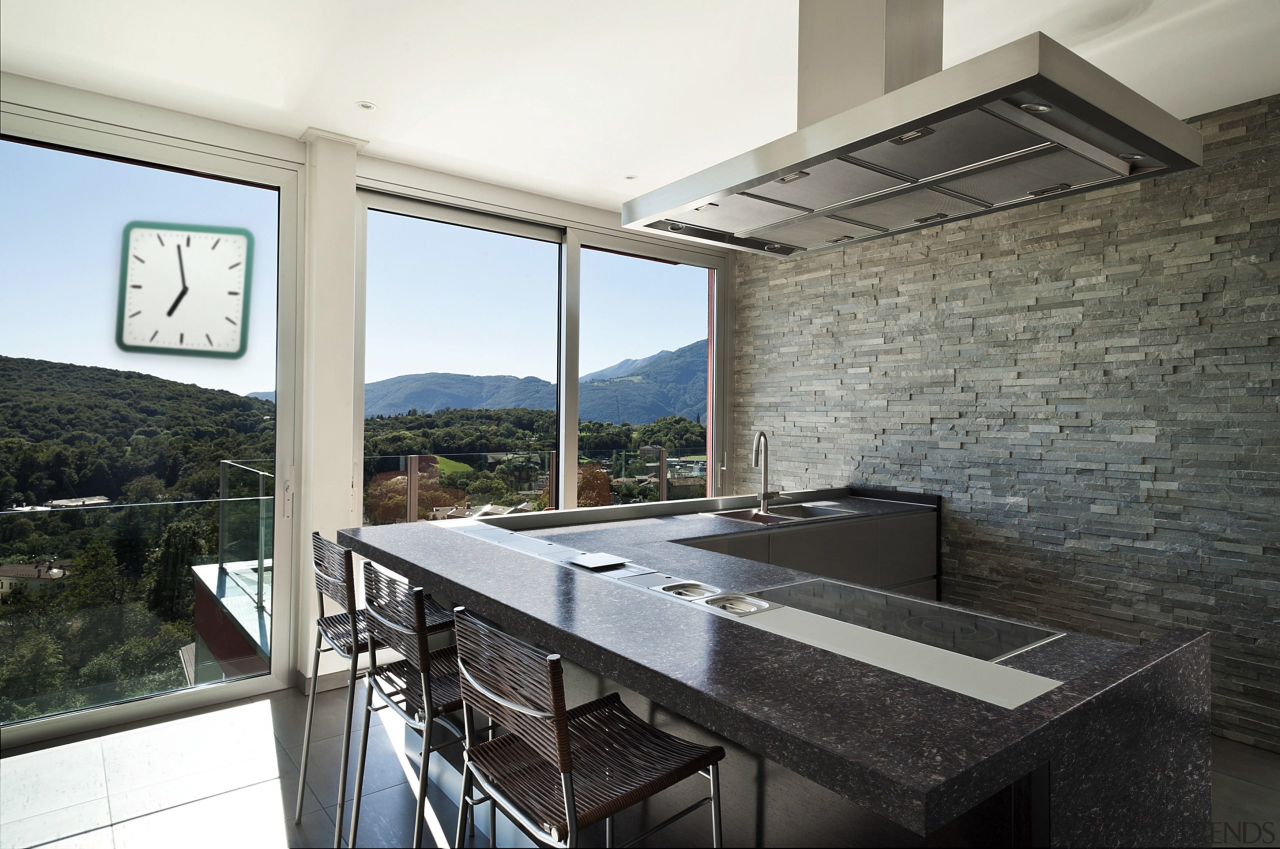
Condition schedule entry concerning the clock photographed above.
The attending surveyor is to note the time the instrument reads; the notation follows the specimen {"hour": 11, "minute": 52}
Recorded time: {"hour": 6, "minute": 58}
